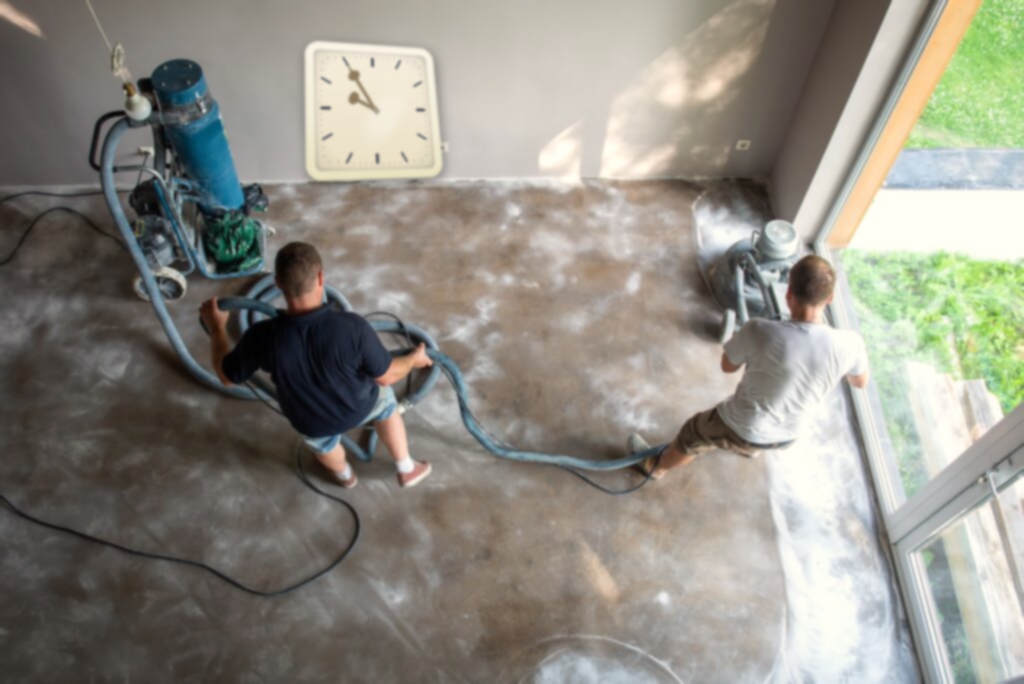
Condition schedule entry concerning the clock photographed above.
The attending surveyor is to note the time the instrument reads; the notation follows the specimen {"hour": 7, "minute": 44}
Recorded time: {"hour": 9, "minute": 55}
